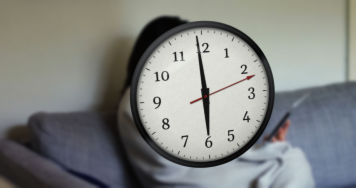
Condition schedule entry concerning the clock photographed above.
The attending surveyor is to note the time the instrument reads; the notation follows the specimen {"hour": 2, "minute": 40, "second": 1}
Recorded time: {"hour": 5, "minute": 59, "second": 12}
